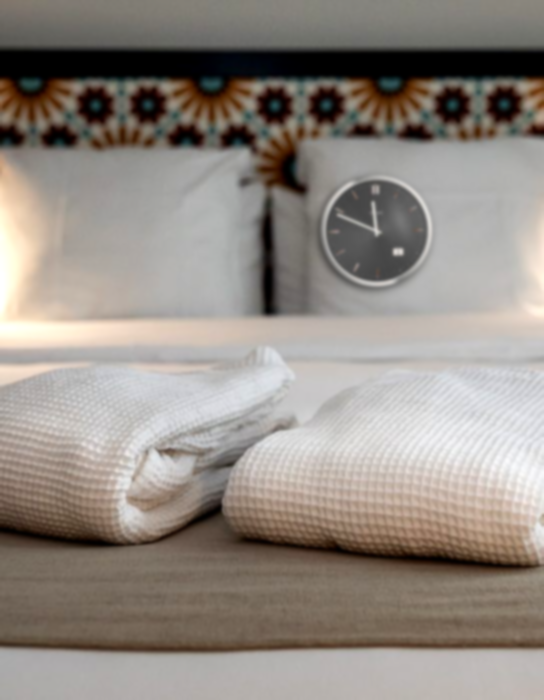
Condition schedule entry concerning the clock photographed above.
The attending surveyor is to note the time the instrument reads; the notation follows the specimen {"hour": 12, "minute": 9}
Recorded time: {"hour": 11, "minute": 49}
